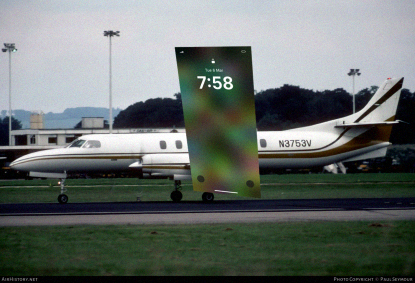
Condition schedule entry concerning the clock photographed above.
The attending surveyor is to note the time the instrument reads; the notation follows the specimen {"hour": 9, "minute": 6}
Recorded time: {"hour": 7, "minute": 58}
